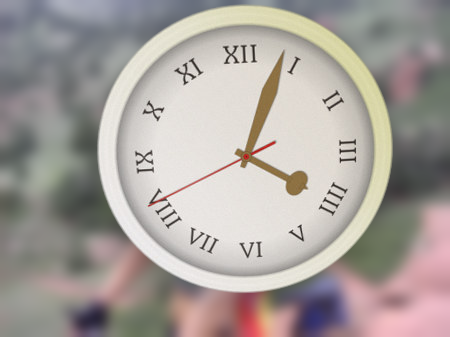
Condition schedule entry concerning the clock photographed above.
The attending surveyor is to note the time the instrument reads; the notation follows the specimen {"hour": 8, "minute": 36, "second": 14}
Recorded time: {"hour": 4, "minute": 3, "second": 41}
